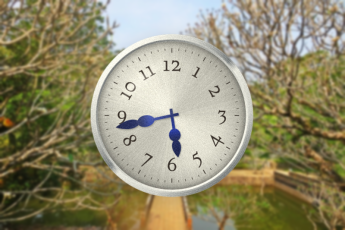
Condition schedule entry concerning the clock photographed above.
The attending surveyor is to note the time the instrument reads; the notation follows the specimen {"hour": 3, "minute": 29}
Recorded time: {"hour": 5, "minute": 43}
